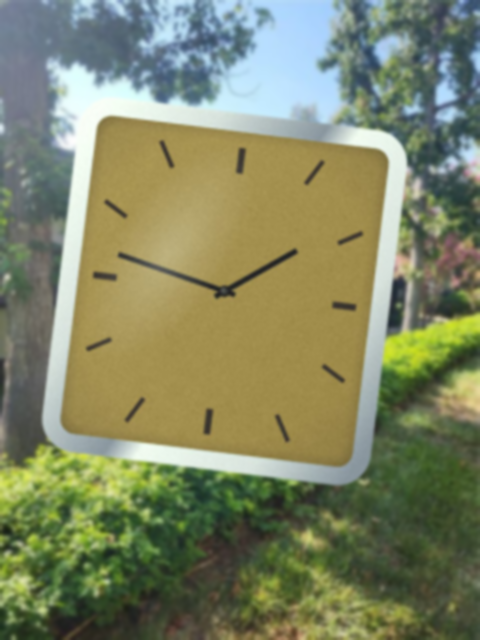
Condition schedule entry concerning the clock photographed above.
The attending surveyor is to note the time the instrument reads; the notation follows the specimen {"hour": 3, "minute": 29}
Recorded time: {"hour": 1, "minute": 47}
